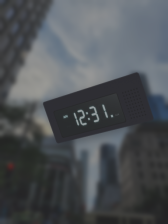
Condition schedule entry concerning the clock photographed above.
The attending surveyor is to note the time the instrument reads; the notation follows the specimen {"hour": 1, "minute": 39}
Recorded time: {"hour": 12, "minute": 31}
